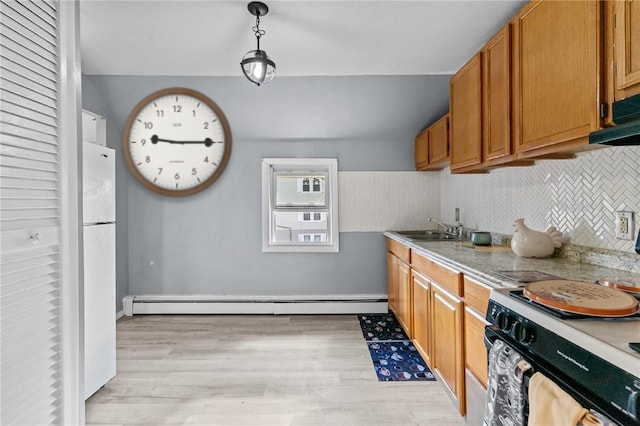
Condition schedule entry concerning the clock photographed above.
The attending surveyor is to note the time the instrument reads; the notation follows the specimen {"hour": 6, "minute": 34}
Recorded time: {"hour": 9, "minute": 15}
